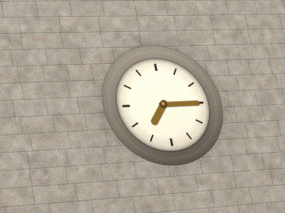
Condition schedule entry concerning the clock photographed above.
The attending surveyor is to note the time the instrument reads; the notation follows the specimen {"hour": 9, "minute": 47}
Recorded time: {"hour": 7, "minute": 15}
